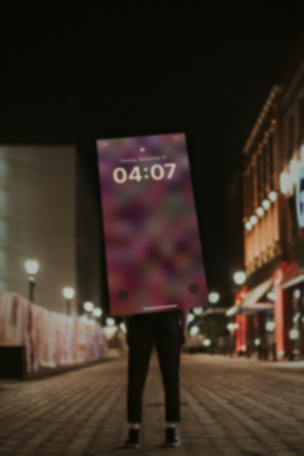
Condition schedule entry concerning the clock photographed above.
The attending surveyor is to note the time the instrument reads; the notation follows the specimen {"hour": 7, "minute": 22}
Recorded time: {"hour": 4, "minute": 7}
